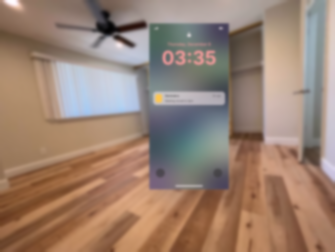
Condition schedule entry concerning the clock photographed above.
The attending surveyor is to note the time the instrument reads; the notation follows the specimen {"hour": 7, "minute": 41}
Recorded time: {"hour": 3, "minute": 35}
